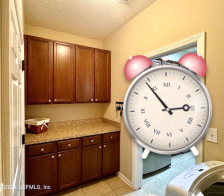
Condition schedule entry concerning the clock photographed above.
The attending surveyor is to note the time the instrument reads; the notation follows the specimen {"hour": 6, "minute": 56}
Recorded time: {"hour": 2, "minute": 54}
